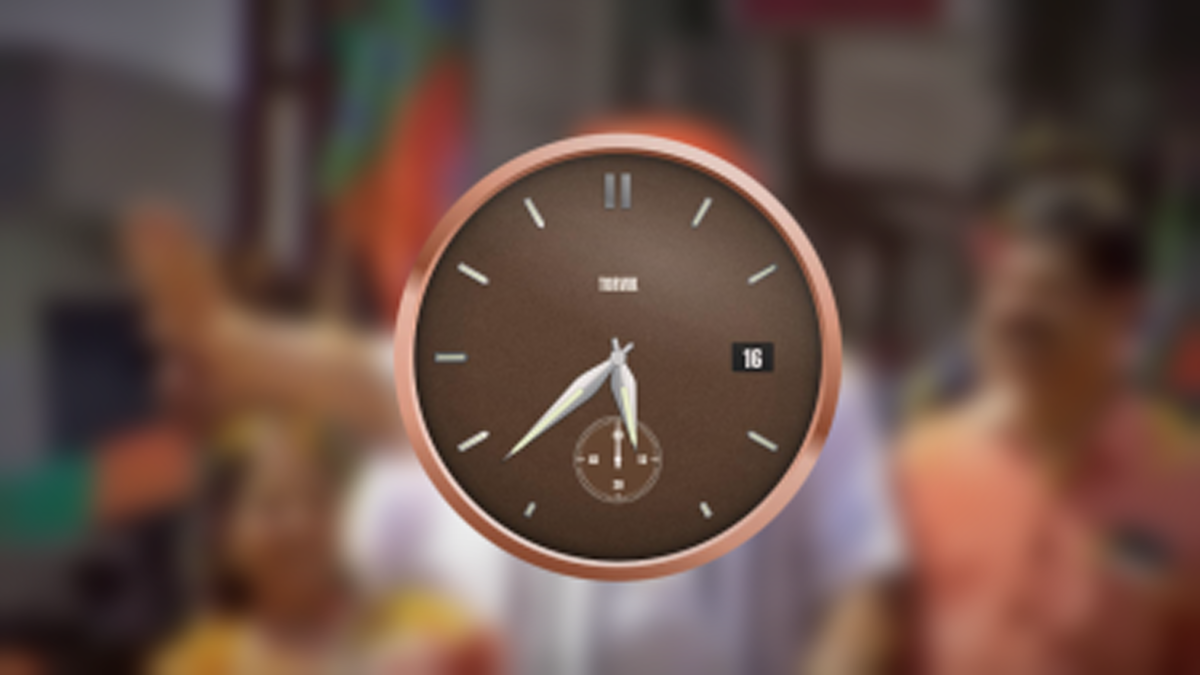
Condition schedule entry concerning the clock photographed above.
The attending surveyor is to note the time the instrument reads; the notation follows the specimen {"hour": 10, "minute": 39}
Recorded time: {"hour": 5, "minute": 38}
